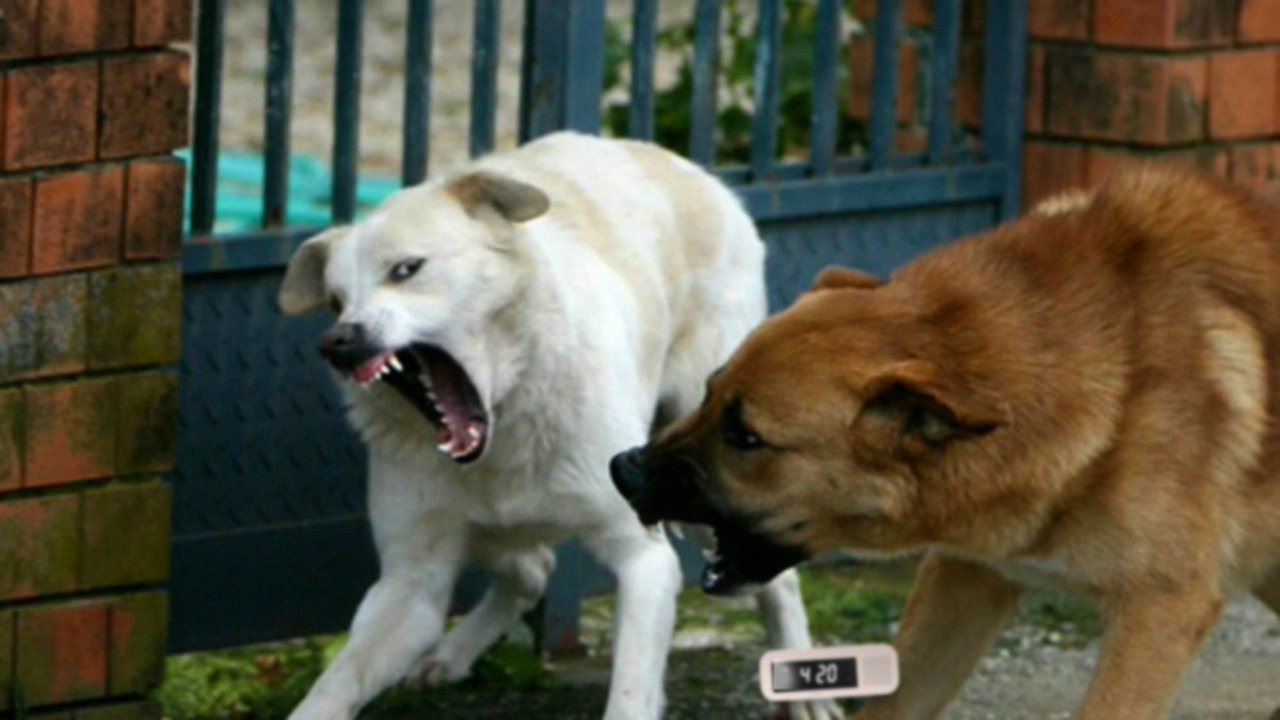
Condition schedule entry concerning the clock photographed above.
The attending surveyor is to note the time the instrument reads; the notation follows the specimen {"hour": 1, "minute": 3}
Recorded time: {"hour": 4, "minute": 20}
